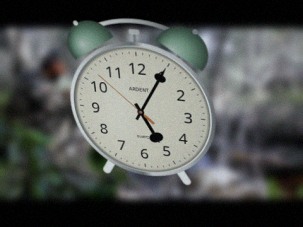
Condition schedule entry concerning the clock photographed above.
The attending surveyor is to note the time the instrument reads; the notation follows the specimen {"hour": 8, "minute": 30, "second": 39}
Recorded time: {"hour": 5, "minute": 4, "second": 52}
